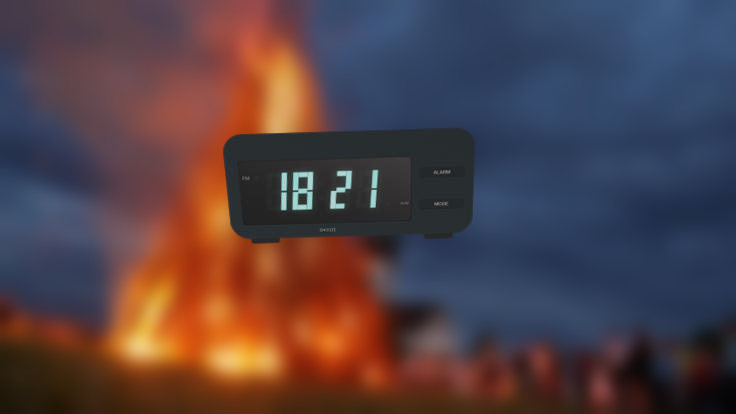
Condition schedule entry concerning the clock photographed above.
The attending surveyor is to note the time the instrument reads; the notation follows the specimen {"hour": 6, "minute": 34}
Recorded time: {"hour": 18, "minute": 21}
